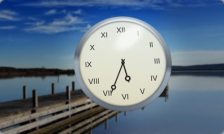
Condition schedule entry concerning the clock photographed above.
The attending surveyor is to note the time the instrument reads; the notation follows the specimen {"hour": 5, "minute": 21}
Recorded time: {"hour": 5, "minute": 34}
